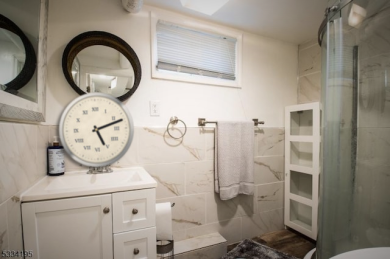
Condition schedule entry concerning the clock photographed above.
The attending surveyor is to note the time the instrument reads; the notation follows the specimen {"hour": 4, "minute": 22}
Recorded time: {"hour": 5, "minute": 12}
